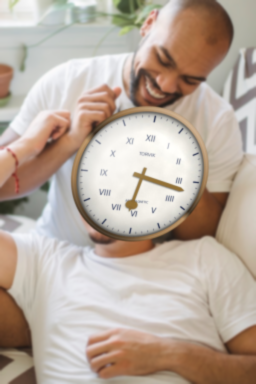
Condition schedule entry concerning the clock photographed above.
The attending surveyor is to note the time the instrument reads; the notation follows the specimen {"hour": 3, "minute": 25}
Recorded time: {"hour": 6, "minute": 17}
